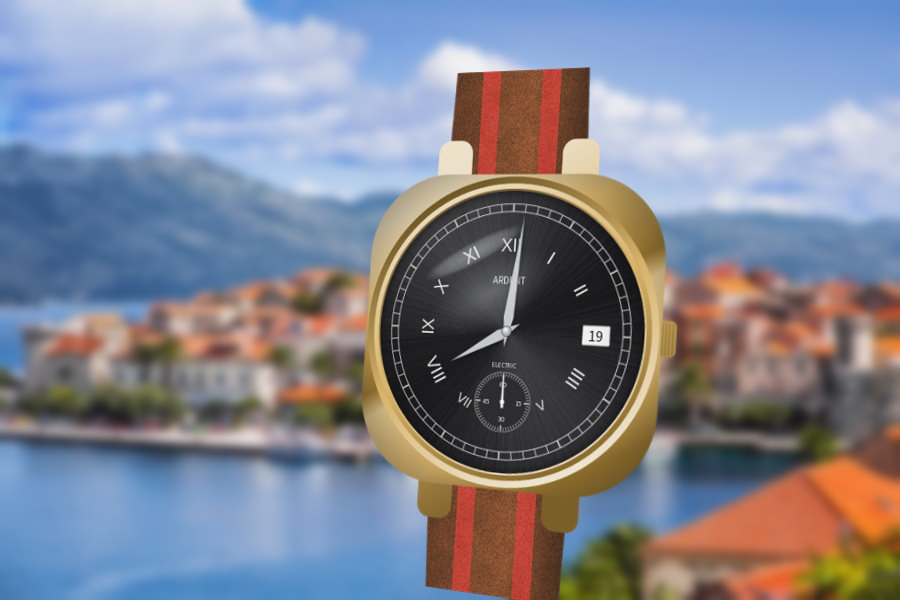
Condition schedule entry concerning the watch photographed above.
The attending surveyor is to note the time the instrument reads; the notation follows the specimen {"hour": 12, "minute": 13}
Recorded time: {"hour": 8, "minute": 1}
